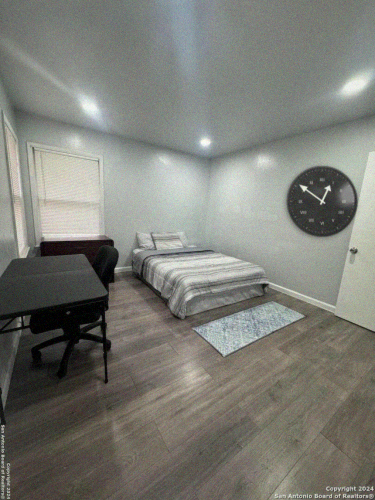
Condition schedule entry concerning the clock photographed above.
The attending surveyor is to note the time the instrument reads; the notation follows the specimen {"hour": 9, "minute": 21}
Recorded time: {"hour": 12, "minute": 51}
